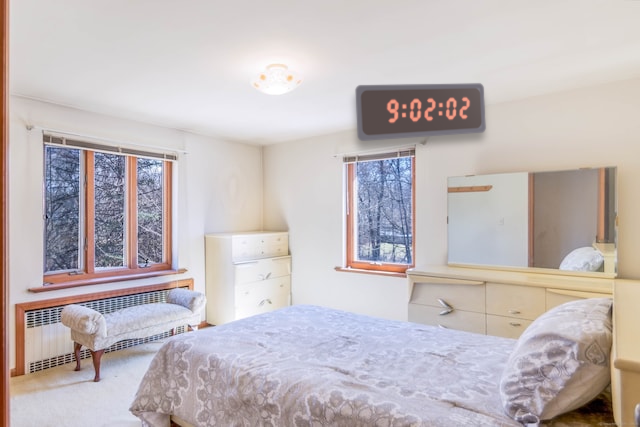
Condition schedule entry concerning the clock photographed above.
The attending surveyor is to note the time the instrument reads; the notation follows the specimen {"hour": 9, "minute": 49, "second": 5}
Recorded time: {"hour": 9, "minute": 2, "second": 2}
